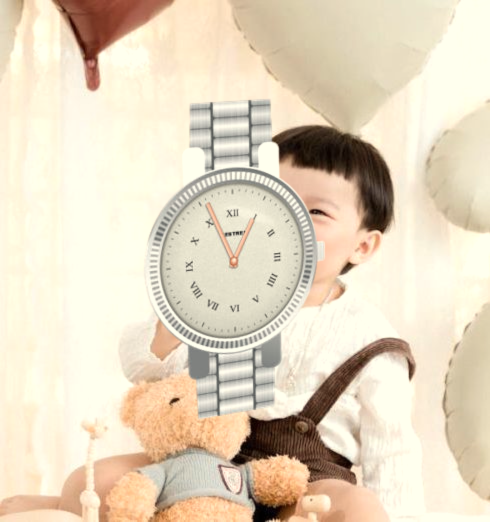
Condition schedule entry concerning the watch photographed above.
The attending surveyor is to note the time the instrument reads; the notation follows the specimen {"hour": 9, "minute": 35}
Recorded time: {"hour": 12, "minute": 56}
